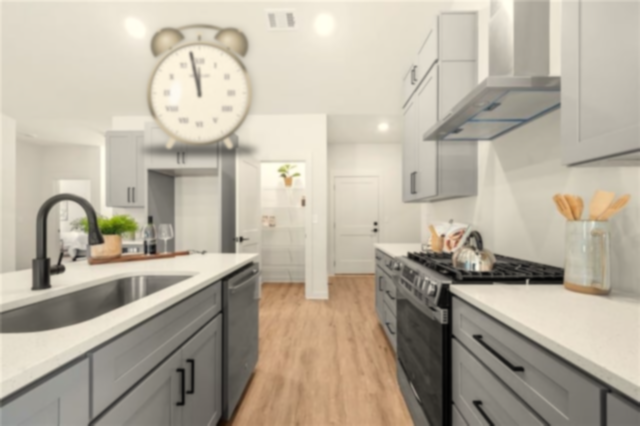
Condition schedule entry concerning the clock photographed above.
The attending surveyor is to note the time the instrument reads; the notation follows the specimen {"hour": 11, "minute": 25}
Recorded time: {"hour": 11, "minute": 58}
